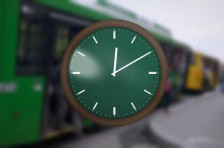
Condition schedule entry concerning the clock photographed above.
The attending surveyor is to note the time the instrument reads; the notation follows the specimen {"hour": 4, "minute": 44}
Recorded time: {"hour": 12, "minute": 10}
